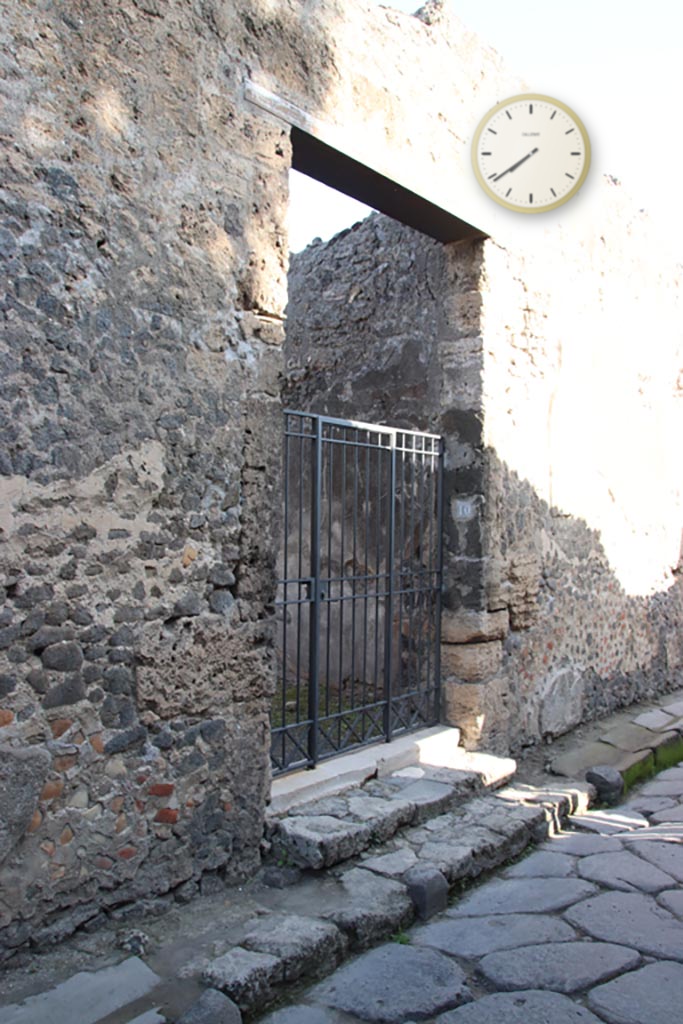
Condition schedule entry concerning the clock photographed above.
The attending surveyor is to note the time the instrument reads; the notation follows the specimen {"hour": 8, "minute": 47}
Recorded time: {"hour": 7, "minute": 39}
